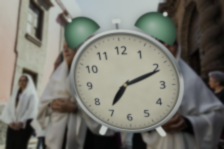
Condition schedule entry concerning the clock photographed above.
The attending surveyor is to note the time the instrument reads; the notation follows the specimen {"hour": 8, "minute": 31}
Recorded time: {"hour": 7, "minute": 11}
